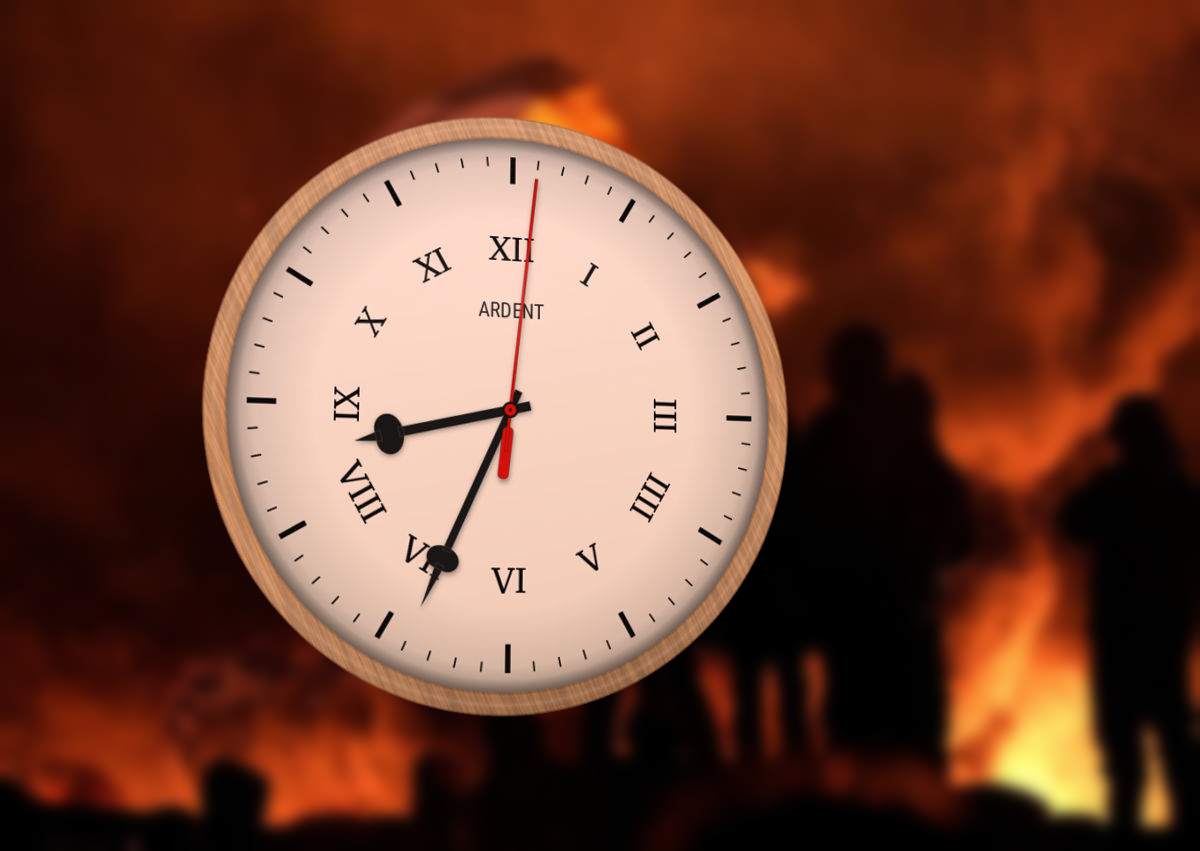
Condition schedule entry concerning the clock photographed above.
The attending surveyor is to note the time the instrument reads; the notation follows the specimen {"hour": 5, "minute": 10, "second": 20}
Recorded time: {"hour": 8, "minute": 34, "second": 1}
